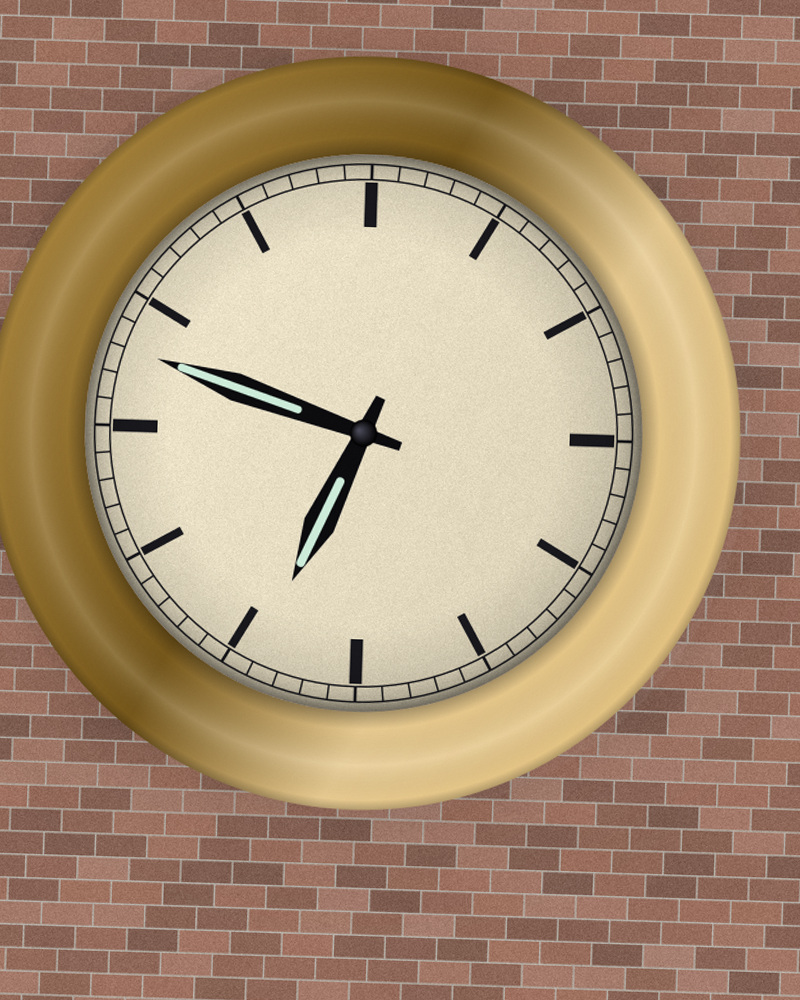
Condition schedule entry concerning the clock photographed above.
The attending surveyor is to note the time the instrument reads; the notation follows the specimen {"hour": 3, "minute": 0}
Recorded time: {"hour": 6, "minute": 48}
